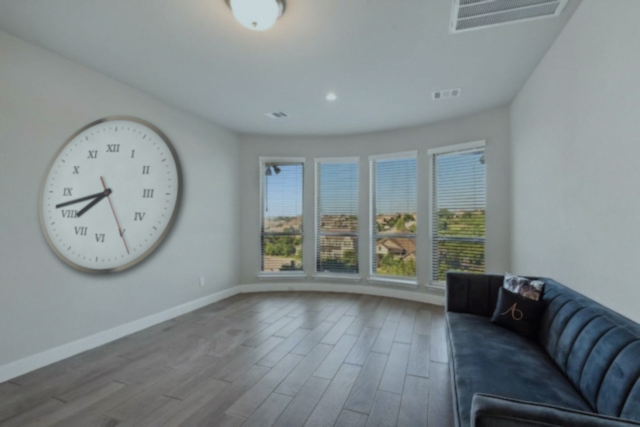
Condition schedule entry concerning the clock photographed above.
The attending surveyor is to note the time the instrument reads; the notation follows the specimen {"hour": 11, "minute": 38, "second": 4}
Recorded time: {"hour": 7, "minute": 42, "second": 25}
